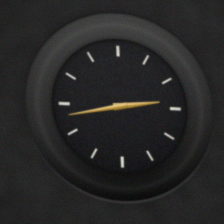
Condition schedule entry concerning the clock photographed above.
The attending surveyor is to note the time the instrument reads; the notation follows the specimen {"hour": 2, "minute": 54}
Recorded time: {"hour": 2, "minute": 43}
